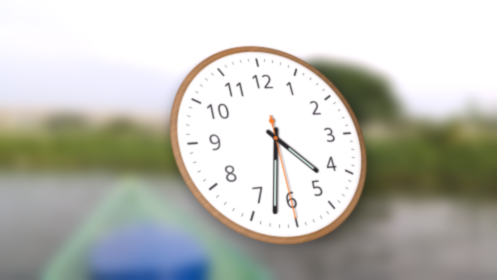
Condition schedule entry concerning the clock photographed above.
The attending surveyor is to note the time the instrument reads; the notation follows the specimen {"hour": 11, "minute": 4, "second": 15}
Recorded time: {"hour": 4, "minute": 32, "second": 30}
